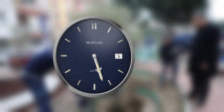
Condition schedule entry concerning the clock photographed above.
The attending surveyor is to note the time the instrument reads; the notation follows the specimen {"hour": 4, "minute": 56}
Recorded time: {"hour": 5, "minute": 27}
